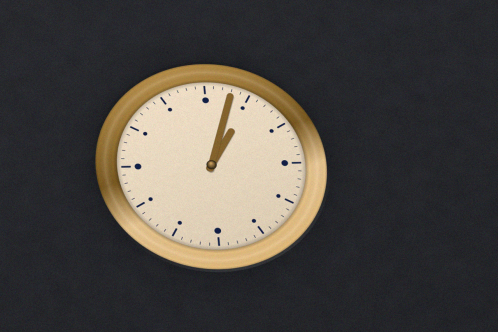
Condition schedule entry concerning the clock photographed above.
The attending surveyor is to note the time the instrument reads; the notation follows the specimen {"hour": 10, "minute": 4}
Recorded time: {"hour": 1, "minute": 3}
